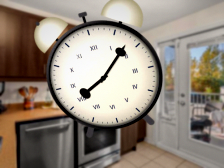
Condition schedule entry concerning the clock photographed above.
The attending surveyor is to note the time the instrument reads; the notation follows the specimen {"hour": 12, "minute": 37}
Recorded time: {"hour": 8, "minute": 8}
